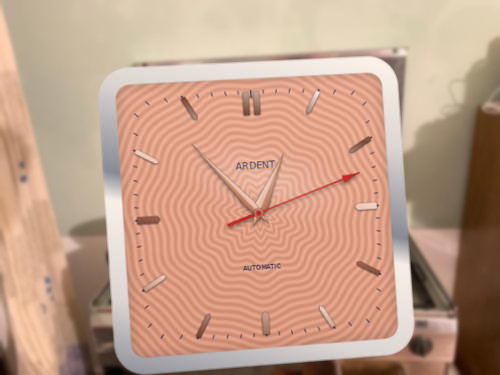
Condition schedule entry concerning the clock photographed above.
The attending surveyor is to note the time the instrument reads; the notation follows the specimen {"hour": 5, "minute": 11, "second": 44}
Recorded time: {"hour": 12, "minute": 53, "second": 12}
